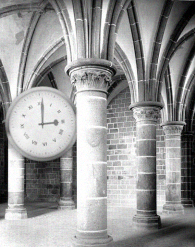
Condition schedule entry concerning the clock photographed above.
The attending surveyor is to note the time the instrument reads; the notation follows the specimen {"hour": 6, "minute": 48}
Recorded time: {"hour": 3, "minute": 1}
